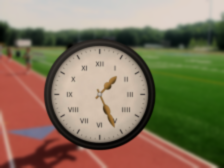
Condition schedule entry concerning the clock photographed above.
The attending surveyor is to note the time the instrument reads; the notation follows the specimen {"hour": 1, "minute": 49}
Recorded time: {"hour": 1, "minute": 26}
